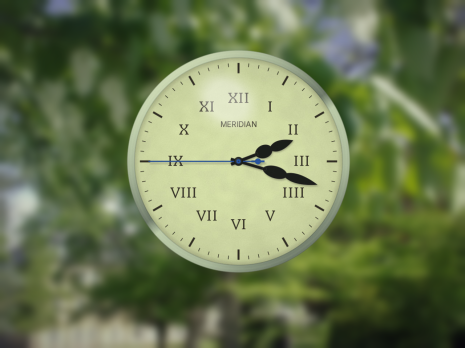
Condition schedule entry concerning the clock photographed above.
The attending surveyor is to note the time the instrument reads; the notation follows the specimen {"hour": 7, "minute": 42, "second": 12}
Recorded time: {"hour": 2, "minute": 17, "second": 45}
